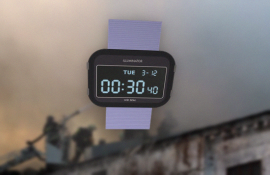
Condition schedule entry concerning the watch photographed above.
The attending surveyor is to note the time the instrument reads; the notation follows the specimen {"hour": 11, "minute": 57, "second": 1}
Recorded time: {"hour": 0, "minute": 30, "second": 40}
